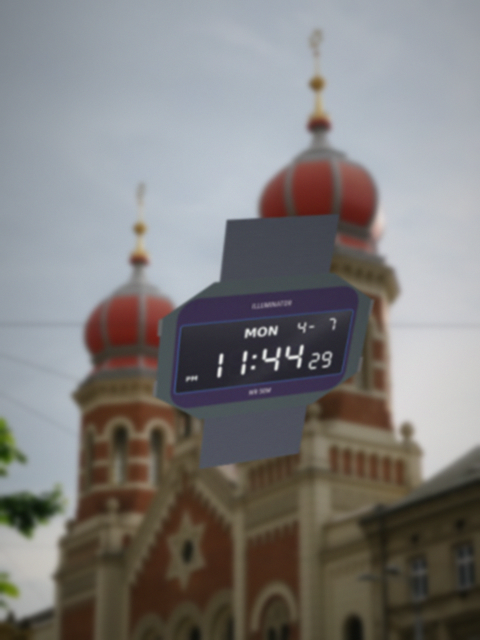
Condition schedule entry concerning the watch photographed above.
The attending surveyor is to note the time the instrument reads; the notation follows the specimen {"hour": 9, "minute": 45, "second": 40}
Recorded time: {"hour": 11, "minute": 44, "second": 29}
